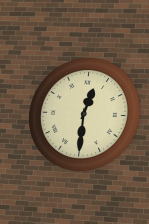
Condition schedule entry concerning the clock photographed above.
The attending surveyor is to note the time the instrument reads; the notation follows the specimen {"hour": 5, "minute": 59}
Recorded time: {"hour": 12, "minute": 30}
